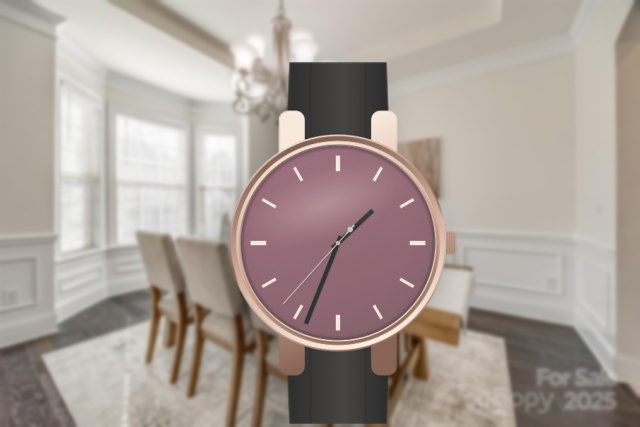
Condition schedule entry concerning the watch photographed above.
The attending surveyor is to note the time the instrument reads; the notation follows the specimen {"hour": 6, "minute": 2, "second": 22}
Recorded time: {"hour": 1, "minute": 33, "second": 37}
